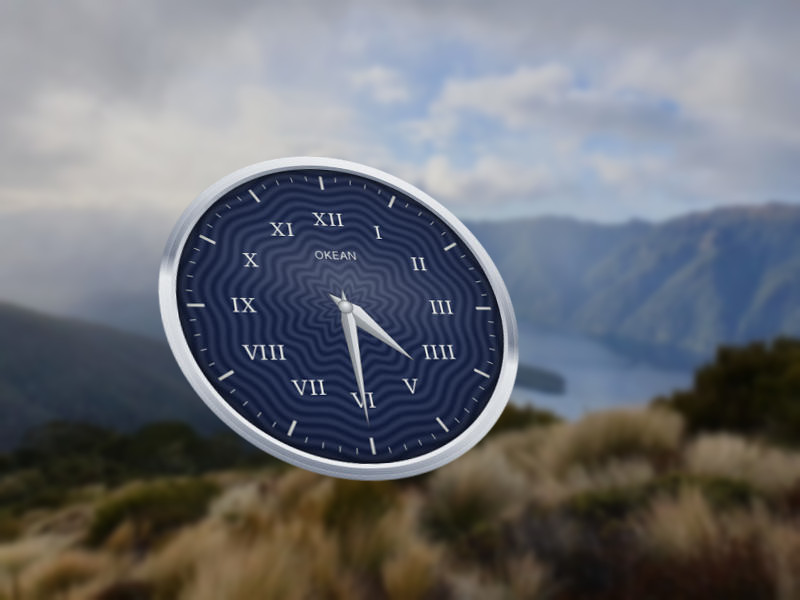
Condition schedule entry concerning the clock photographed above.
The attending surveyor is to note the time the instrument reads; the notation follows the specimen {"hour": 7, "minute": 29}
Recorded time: {"hour": 4, "minute": 30}
